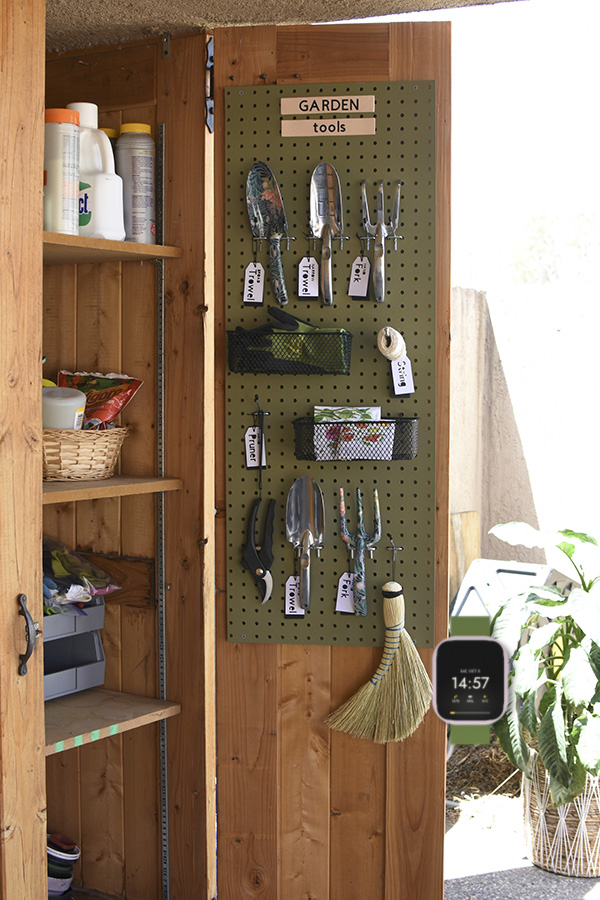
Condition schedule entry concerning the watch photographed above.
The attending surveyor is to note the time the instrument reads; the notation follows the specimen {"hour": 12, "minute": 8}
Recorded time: {"hour": 14, "minute": 57}
